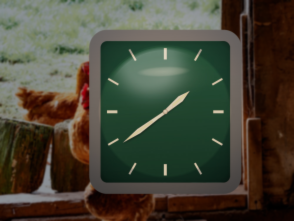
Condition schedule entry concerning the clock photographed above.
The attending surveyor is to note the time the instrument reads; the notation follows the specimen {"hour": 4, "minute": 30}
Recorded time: {"hour": 1, "minute": 39}
